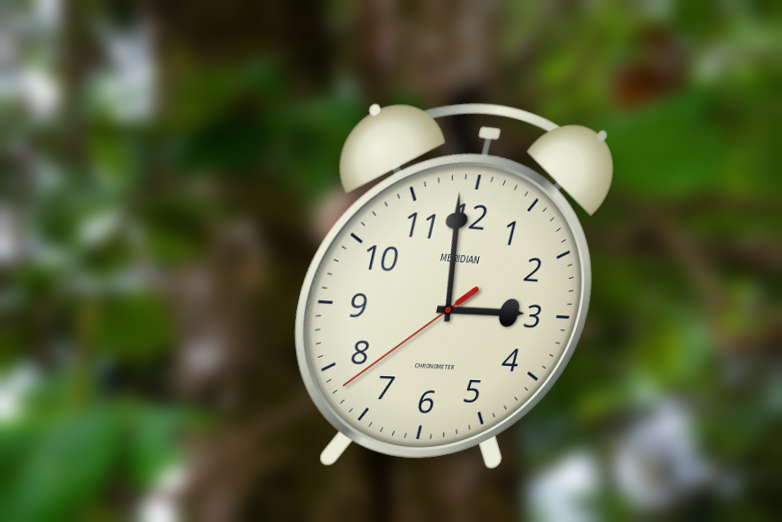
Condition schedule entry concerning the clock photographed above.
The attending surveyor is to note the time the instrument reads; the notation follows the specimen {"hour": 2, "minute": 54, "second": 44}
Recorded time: {"hour": 2, "minute": 58, "second": 38}
